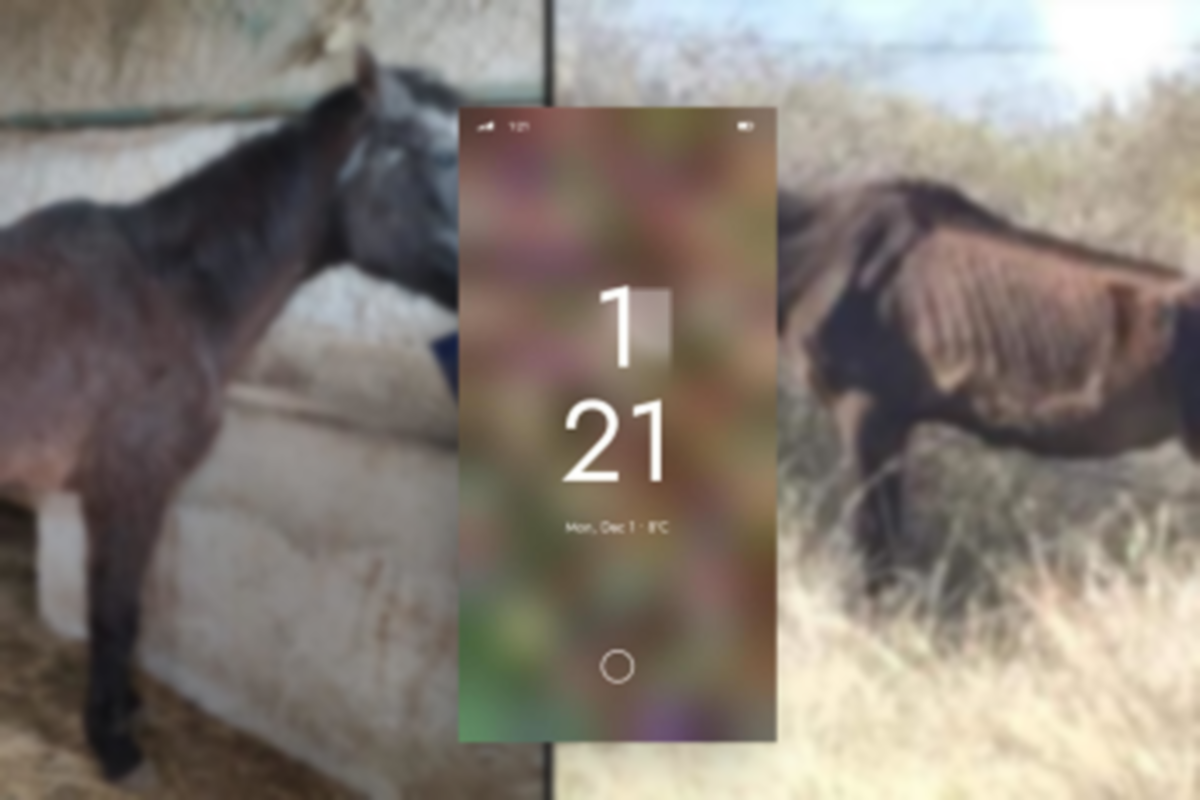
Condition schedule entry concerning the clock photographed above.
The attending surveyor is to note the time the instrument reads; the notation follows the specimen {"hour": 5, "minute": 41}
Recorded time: {"hour": 1, "minute": 21}
